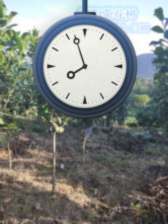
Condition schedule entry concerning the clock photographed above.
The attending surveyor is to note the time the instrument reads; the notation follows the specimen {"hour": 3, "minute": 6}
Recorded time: {"hour": 7, "minute": 57}
